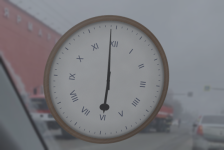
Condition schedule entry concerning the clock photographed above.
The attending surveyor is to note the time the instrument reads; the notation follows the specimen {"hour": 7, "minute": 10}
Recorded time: {"hour": 5, "minute": 59}
